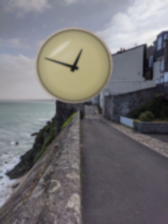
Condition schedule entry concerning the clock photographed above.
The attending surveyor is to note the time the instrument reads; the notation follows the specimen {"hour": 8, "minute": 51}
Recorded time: {"hour": 12, "minute": 48}
